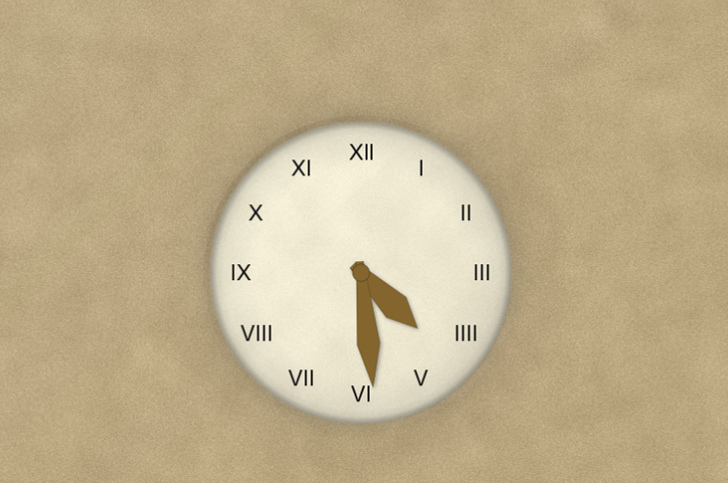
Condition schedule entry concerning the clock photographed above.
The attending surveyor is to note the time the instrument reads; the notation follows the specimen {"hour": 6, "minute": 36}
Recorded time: {"hour": 4, "minute": 29}
